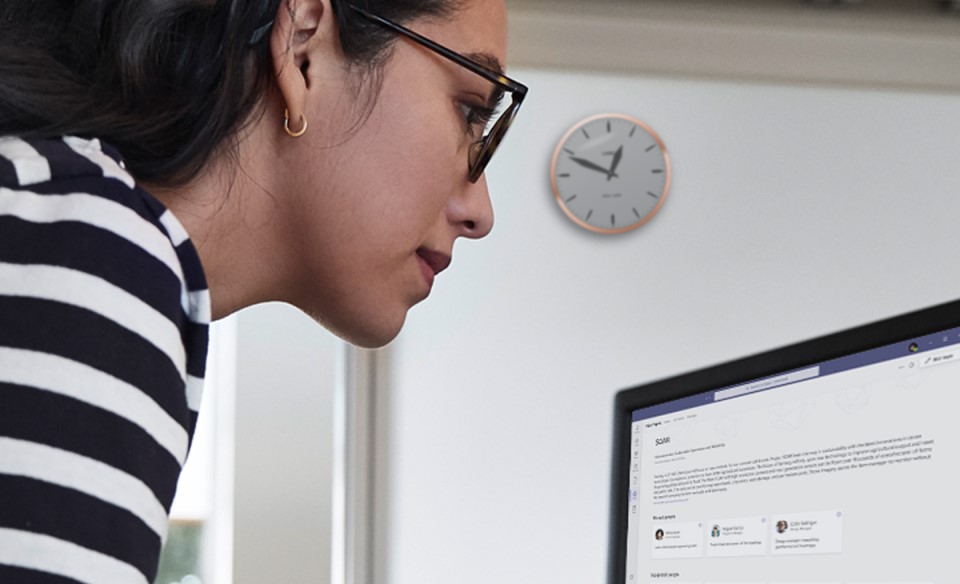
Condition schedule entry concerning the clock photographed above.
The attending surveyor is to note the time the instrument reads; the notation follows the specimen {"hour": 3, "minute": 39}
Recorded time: {"hour": 12, "minute": 49}
